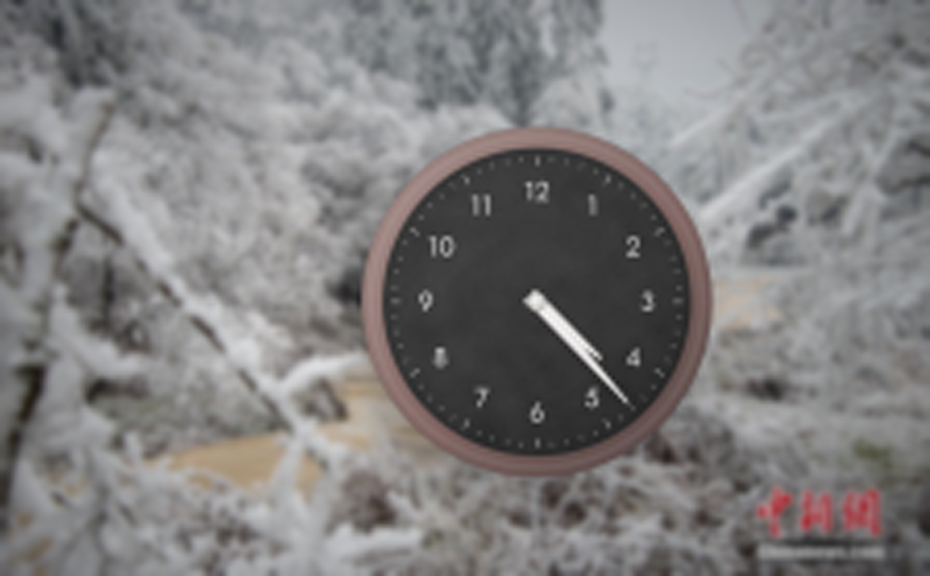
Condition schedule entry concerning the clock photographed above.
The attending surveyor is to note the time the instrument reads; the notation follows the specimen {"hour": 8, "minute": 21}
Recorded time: {"hour": 4, "minute": 23}
